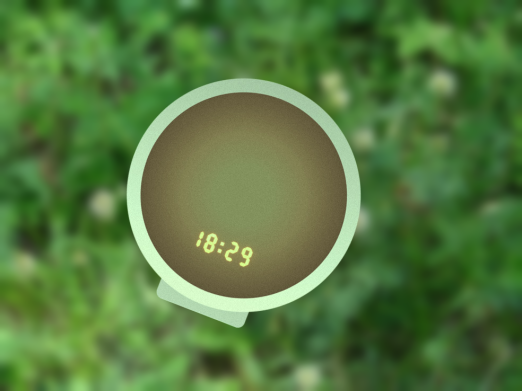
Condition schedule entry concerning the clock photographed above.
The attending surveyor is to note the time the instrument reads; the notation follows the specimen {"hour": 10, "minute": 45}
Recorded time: {"hour": 18, "minute": 29}
